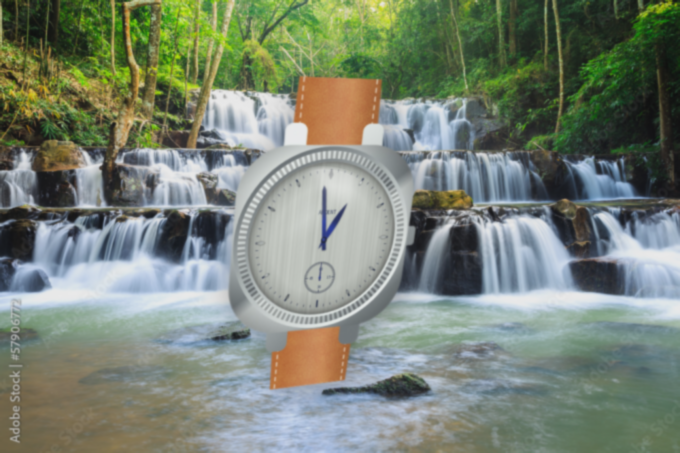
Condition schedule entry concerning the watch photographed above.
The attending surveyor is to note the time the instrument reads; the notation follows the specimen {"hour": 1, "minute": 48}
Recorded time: {"hour": 12, "minute": 59}
